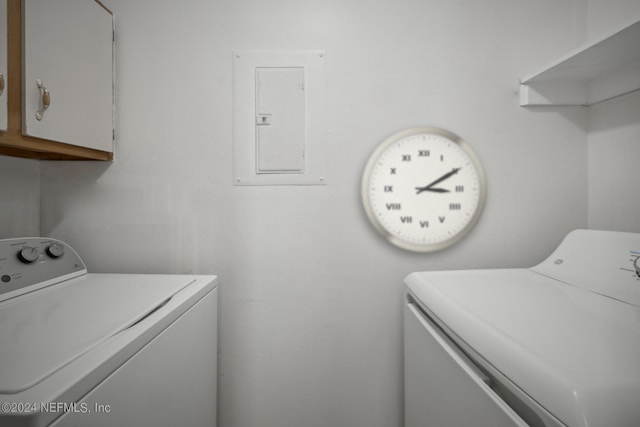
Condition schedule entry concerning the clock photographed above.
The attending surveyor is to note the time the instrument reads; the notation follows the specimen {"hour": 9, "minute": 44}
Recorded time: {"hour": 3, "minute": 10}
